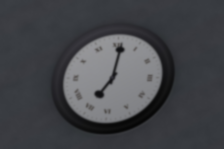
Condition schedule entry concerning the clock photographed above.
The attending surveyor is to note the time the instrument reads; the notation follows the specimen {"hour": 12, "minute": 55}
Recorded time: {"hour": 7, "minute": 1}
